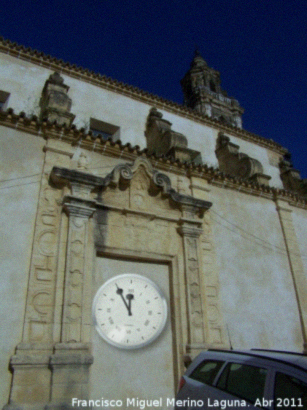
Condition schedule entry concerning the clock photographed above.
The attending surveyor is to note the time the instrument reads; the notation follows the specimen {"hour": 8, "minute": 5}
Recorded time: {"hour": 11, "minute": 55}
